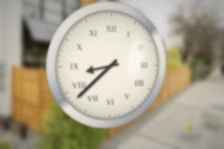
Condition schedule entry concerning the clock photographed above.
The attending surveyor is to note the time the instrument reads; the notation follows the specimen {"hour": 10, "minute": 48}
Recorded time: {"hour": 8, "minute": 38}
